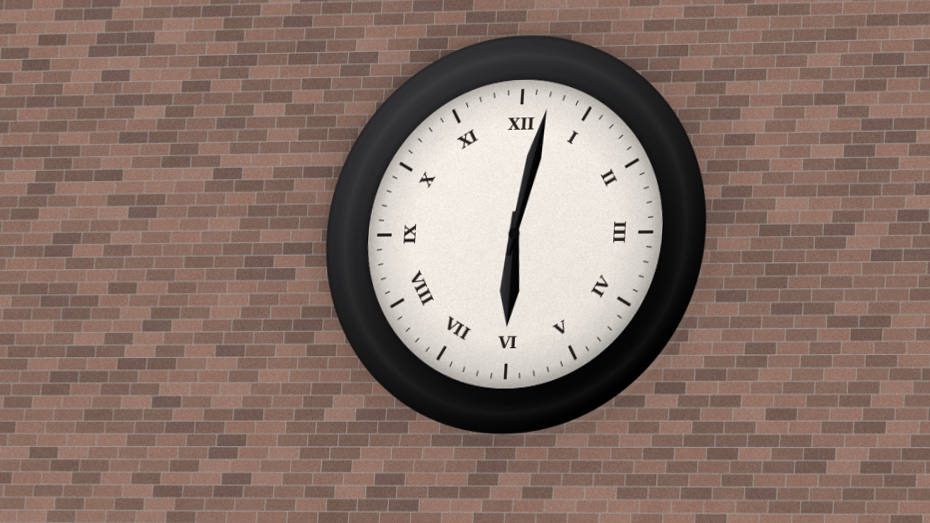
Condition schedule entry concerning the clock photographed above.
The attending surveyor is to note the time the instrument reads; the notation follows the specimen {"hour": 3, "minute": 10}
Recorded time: {"hour": 6, "minute": 2}
